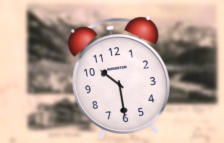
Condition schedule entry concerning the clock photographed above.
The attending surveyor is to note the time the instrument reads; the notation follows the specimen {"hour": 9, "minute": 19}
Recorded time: {"hour": 10, "minute": 30}
